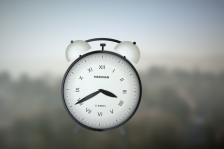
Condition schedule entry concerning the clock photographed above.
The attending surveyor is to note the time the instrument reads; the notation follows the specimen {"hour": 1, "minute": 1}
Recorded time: {"hour": 3, "minute": 40}
